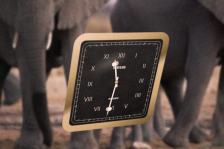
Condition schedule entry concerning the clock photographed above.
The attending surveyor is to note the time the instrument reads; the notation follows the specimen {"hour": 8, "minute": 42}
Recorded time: {"hour": 11, "minute": 31}
